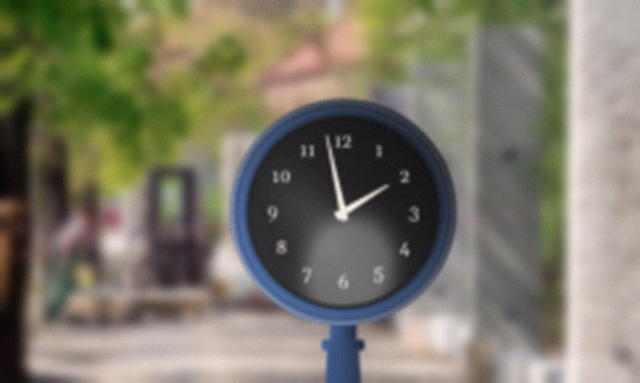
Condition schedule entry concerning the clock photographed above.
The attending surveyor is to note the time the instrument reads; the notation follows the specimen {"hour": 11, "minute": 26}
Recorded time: {"hour": 1, "minute": 58}
